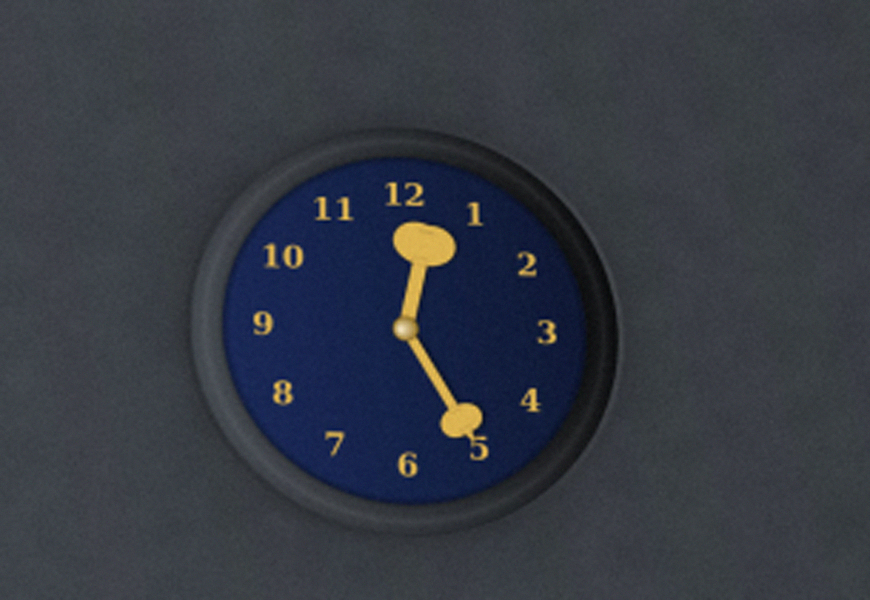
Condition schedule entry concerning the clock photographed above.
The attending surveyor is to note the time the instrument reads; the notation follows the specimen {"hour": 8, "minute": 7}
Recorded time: {"hour": 12, "minute": 25}
